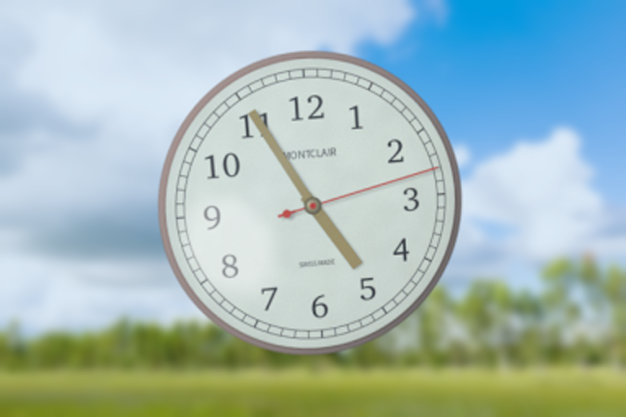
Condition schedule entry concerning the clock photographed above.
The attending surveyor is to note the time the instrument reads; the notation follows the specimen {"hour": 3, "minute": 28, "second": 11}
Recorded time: {"hour": 4, "minute": 55, "second": 13}
